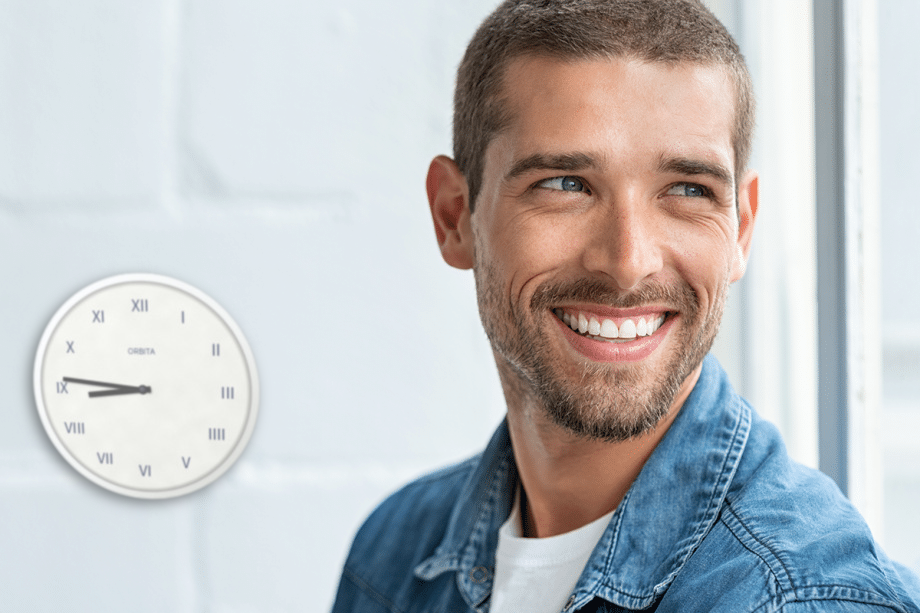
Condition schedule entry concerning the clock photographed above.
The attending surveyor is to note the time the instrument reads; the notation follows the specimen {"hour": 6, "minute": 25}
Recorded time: {"hour": 8, "minute": 46}
